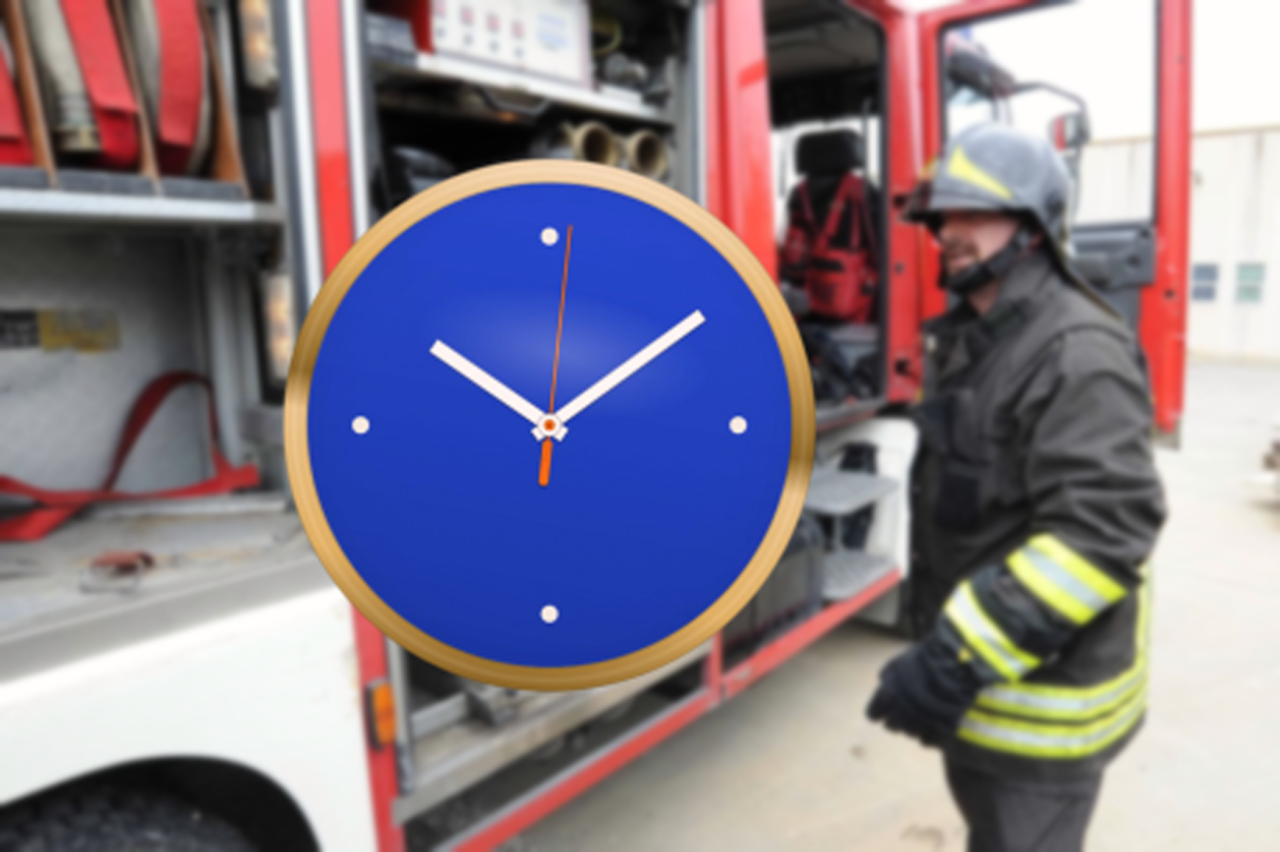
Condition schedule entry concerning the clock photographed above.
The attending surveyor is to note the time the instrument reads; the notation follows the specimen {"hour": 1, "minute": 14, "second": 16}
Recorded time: {"hour": 10, "minute": 9, "second": 1}
